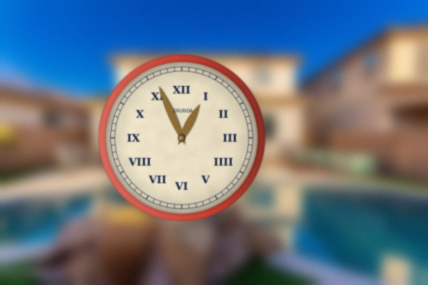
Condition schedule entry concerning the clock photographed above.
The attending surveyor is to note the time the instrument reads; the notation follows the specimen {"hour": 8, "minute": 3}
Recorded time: {"hour": 12, "minute": 56}
